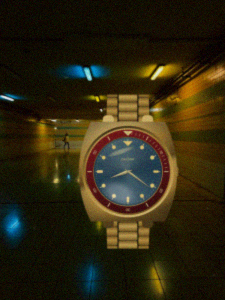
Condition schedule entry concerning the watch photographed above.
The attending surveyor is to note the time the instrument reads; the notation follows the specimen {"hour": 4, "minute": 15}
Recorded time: {"hour": 8, "minute": 21}
